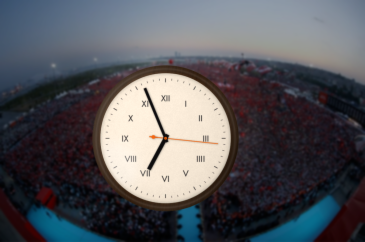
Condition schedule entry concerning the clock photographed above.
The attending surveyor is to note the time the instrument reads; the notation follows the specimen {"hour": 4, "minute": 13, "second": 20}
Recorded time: {"hour": 6, "minute": 56, "second": 16}
